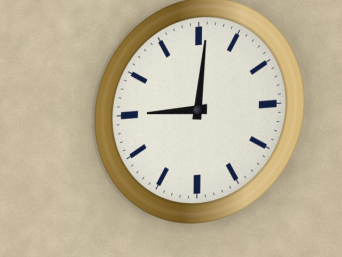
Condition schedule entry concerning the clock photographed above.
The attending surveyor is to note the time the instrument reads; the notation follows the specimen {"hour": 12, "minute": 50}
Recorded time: {"hour": 9, "minute": 1}
